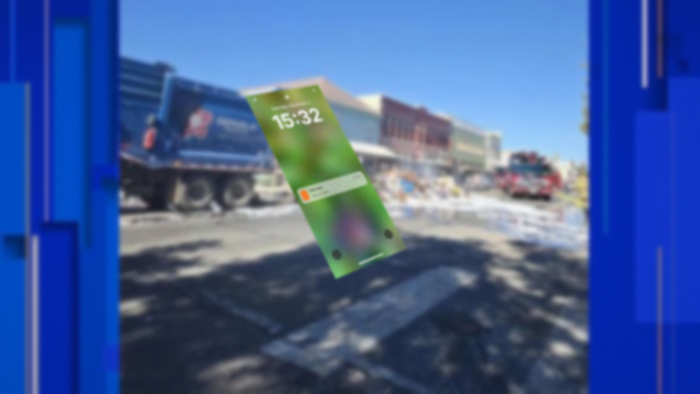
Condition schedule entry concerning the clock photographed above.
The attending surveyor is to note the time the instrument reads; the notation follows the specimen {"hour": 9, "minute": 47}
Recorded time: {"hour": 15, "minute": 32}
